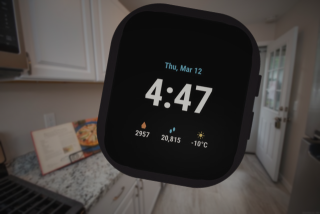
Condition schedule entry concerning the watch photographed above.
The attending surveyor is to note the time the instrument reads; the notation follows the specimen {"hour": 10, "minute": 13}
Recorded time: {"hour": 4, "minute": 47}
